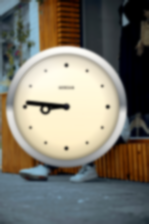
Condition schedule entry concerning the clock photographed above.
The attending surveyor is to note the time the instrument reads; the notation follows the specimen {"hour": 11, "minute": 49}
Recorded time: {"hour": 8, "minute": 46}
